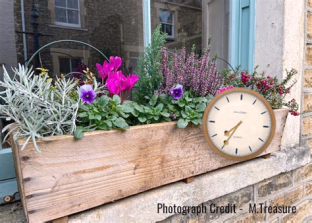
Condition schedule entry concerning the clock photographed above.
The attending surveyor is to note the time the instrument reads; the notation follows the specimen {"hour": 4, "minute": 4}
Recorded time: {"hour": 7, "minute": 35}
